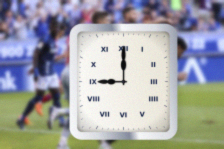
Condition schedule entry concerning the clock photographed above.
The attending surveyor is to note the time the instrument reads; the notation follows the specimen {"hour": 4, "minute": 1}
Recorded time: {"hour": 9, "minute": 0}
